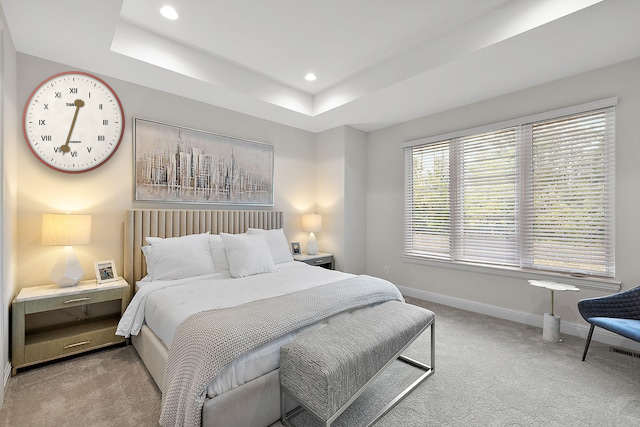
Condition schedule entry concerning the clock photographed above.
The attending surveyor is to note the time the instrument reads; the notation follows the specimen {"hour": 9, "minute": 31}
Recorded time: {"hour": 12, "minute": 33}
